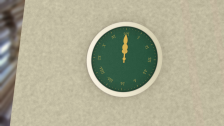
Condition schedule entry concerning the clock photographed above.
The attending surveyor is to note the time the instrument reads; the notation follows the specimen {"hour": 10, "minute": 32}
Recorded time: {"hour": 12, "minute": 0}
